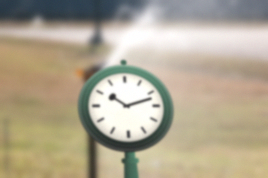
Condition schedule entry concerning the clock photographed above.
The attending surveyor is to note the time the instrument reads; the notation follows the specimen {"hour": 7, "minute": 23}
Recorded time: {"hour": 10, "minute": 12}
